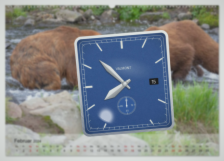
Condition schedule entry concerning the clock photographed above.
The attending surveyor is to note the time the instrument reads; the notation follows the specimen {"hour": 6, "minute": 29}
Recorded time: {"hour": 7, "minute": 53}
